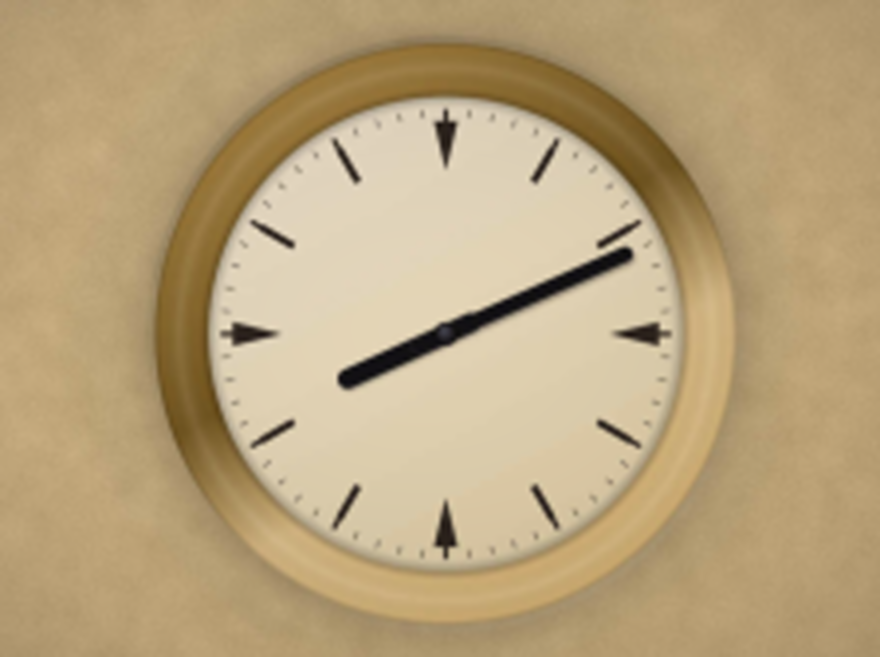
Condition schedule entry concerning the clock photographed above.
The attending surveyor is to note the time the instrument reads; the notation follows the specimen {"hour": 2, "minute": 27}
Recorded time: {"hour": 8, "minute": 11}
